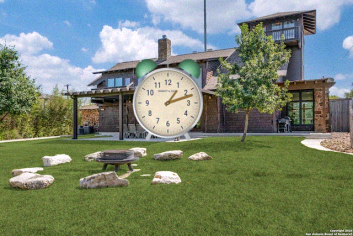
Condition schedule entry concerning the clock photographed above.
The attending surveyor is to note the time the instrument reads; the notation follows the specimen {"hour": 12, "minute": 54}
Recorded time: {"hour": 1, "minute": 12}
